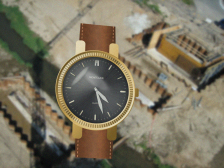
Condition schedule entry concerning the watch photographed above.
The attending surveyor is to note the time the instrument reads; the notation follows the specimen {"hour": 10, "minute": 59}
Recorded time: {"hour": 4, "minute": 27}
